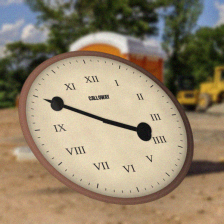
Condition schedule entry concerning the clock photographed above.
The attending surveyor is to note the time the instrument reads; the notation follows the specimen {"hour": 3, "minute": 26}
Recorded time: {"hour": 3, "minute": 50}
